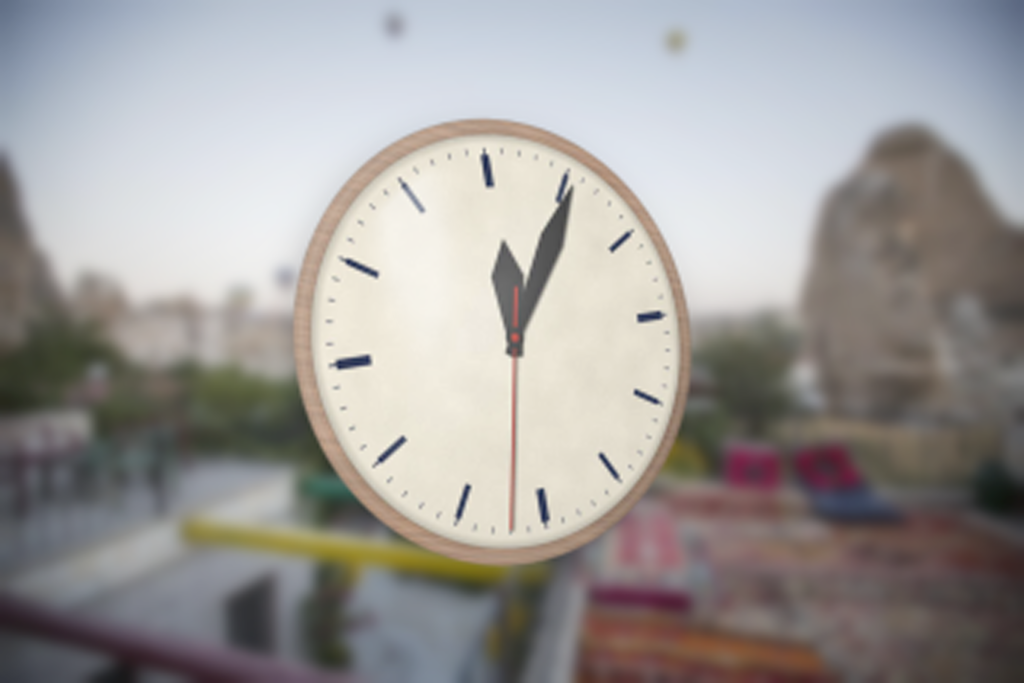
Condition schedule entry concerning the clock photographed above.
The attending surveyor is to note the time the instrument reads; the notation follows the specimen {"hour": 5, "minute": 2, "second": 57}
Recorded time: {"hour": 12, "minute": 5, "second": 32}
